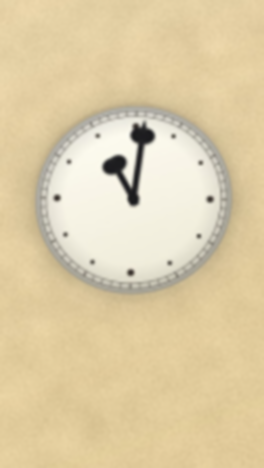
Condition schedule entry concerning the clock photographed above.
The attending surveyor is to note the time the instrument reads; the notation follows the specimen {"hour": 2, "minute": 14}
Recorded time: {"hour": 11, "minute": 1}
